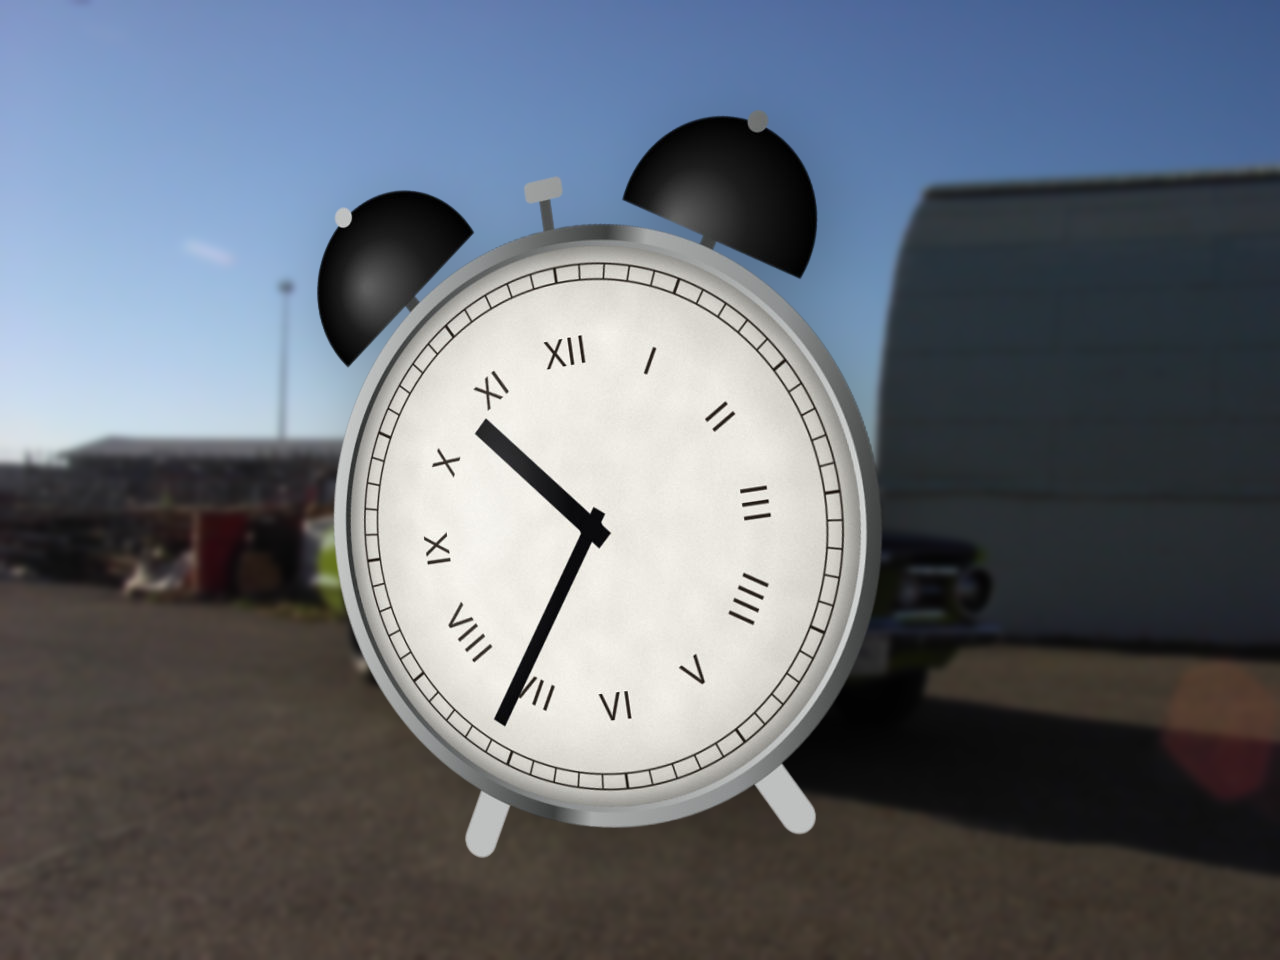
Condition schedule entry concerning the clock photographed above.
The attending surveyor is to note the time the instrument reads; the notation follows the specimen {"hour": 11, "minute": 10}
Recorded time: {"hour": 10, "minute": 36}
